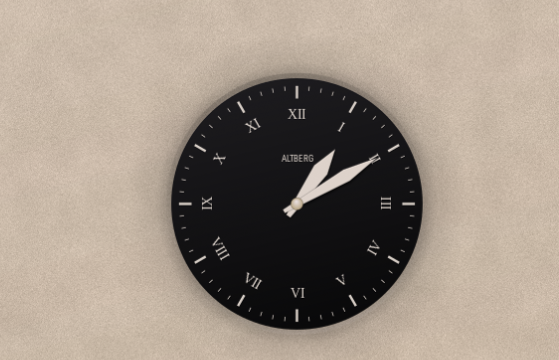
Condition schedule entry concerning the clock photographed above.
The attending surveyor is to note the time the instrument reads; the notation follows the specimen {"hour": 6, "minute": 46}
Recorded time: {"hour": 1, "minute": 10}
